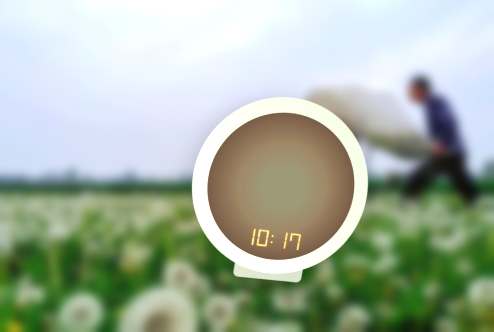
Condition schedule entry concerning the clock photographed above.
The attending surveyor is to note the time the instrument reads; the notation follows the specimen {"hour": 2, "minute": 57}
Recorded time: {"hour": 10, "minute": 17}
